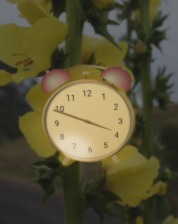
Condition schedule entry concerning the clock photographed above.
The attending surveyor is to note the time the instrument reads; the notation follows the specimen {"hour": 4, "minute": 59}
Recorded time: {"hour": 3, "minute": 49}
